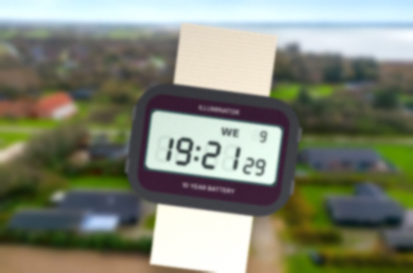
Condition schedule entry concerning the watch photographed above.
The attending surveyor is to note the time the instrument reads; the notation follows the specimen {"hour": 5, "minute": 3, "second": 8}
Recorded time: {"hour": 19, "minute": 21, "second": 29}
